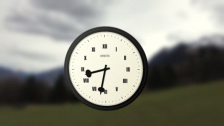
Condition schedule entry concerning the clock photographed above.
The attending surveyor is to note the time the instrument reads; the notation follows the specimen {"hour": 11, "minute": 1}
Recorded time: {"hour": 8, "minute": 32}
